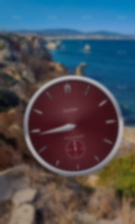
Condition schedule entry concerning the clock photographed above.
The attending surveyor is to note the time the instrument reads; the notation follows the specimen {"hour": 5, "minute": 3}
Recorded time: {"hour": 8, "minute": 44}
